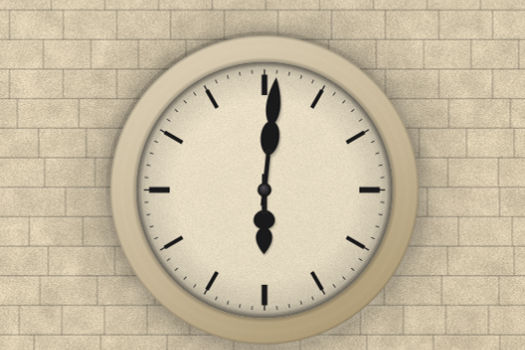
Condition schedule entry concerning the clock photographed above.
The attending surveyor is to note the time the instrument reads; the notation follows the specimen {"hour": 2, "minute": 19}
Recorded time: {"hour": 6, "minute": 1}
